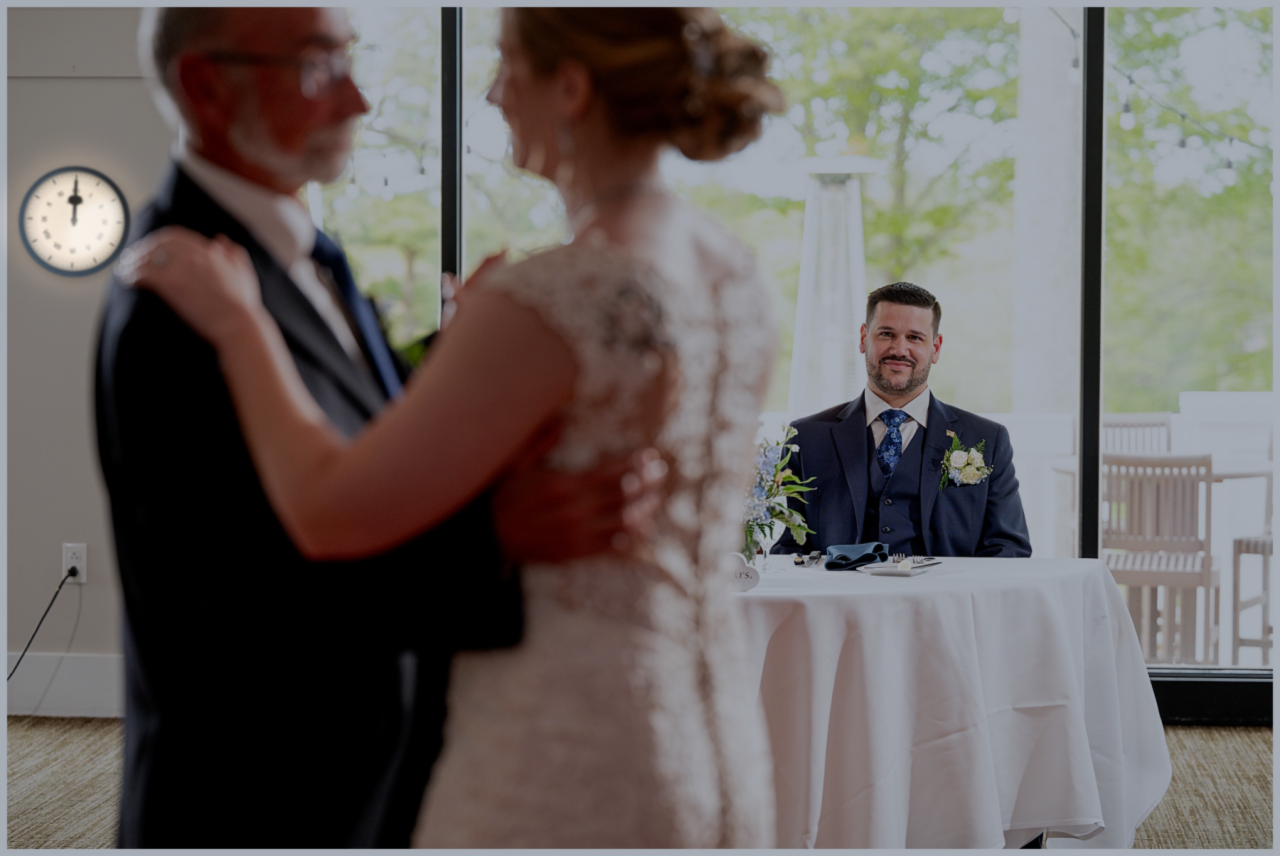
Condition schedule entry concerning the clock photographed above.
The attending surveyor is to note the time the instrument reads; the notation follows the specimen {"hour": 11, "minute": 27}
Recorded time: {"hour": 12, "minute": 0}
